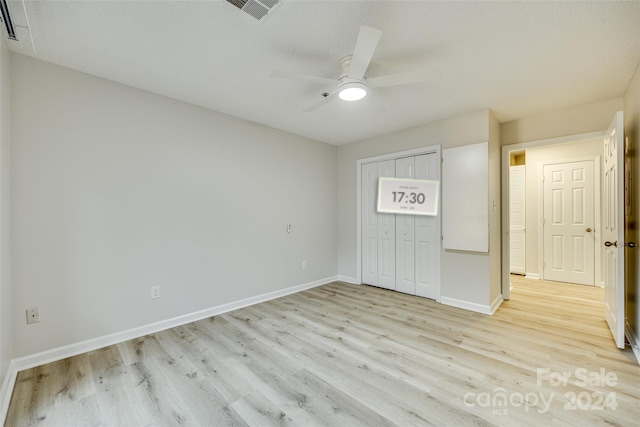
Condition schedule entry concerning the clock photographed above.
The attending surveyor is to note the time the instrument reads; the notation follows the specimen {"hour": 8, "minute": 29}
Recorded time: {"hour": 17, "minute": 30}
